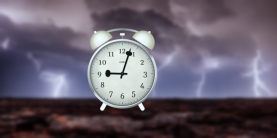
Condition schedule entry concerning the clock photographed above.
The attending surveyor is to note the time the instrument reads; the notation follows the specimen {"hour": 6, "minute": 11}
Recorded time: {"hour": 9, "minute": 3}
